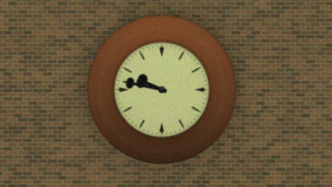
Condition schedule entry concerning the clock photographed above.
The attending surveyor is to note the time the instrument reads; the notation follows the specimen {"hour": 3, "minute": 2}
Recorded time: {"hour": 9, "minute": 47}
